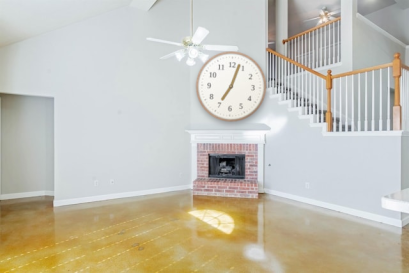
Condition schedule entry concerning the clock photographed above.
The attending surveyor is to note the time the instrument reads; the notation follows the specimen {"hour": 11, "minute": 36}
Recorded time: {"hour": 7, "minute": 3}
